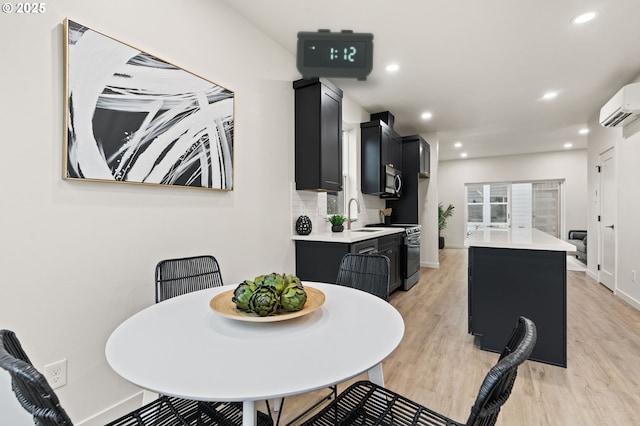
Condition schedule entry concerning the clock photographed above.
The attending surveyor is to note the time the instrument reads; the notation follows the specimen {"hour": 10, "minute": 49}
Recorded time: {"hour": 1, "minute": 12}
